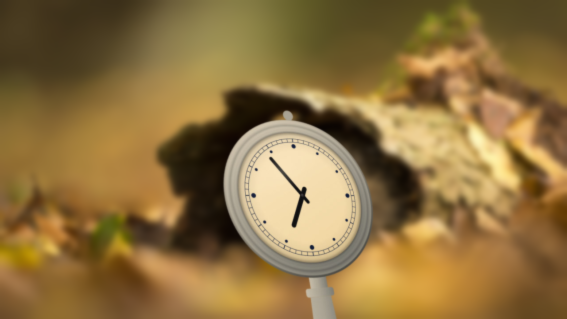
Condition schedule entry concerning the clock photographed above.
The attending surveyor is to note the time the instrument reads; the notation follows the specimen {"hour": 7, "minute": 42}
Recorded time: {"hour": 6, "minute": 54}
